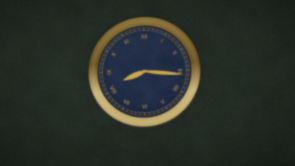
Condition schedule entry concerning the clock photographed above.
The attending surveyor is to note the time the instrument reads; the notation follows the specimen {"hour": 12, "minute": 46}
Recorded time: {"hour": 8, "minute": 16}
